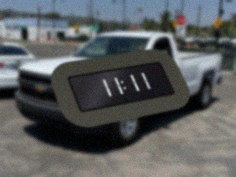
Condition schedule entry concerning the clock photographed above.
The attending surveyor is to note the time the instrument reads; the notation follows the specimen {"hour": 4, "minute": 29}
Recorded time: {"hour": 11, "minute": 11}
